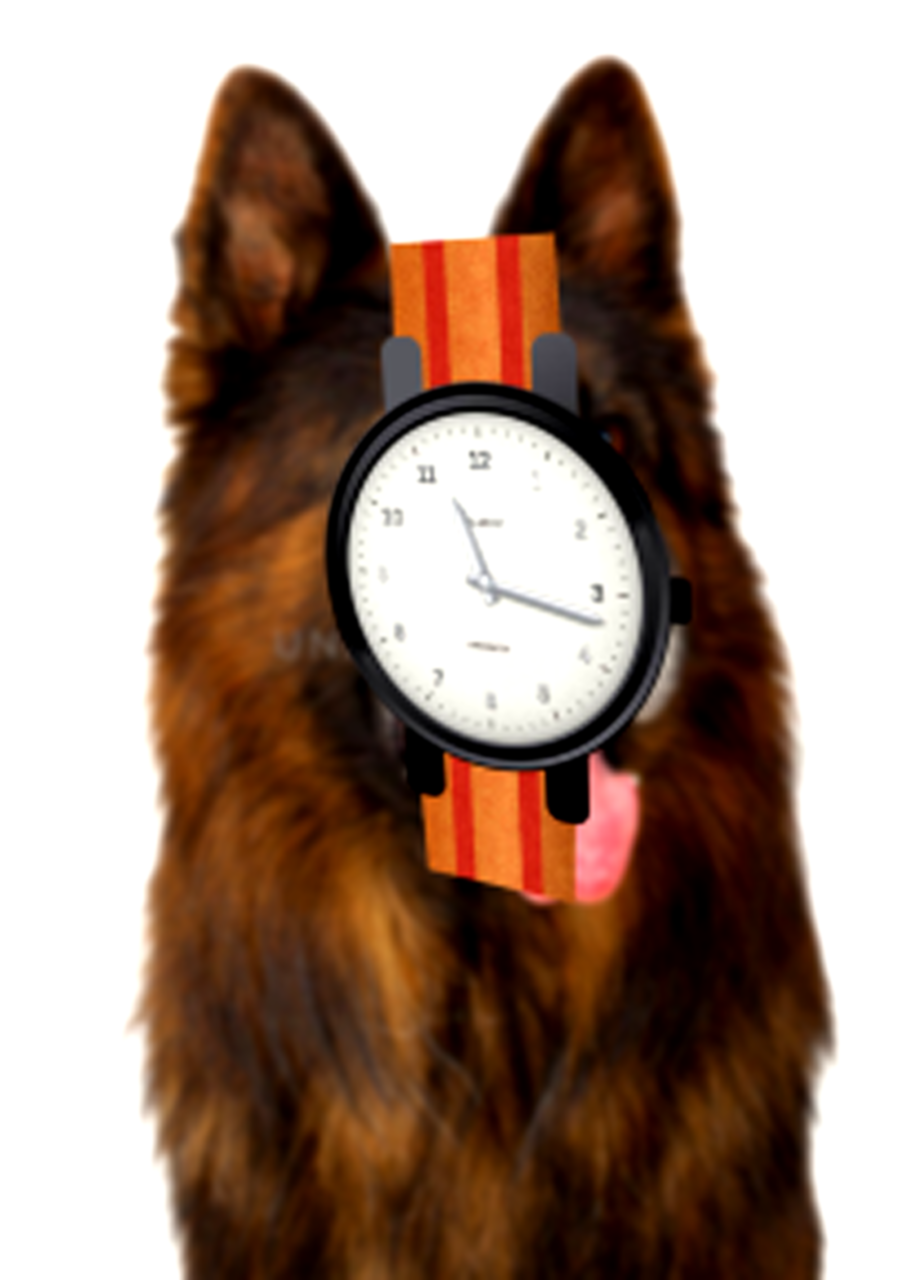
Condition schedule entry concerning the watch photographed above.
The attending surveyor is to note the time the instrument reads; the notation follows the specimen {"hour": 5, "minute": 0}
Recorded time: {"hour": 11, "minute": 17}
